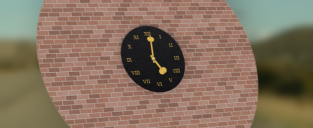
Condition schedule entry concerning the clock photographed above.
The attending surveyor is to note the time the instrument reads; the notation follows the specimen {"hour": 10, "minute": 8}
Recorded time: {"hour": 5, "minute": 1}
